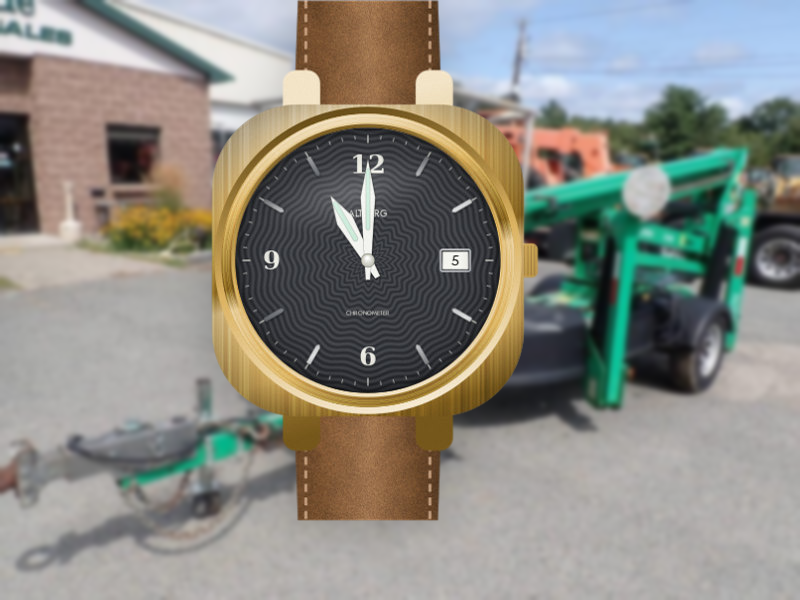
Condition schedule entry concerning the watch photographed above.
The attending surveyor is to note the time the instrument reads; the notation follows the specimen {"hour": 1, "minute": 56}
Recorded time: {"hour": 11, "minute": 0}
